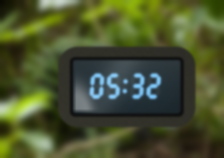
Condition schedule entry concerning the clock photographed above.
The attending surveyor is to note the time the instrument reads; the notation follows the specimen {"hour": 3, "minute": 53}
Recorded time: {"hour": 5, "minute": 32}
